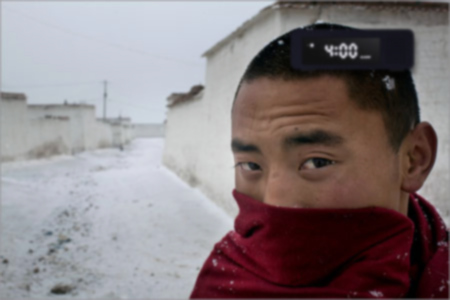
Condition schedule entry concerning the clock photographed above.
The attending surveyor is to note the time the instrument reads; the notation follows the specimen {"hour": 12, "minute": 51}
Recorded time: {"hour": 4, "minute": 0}
